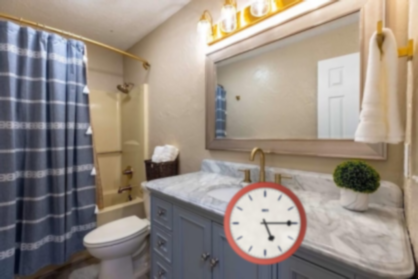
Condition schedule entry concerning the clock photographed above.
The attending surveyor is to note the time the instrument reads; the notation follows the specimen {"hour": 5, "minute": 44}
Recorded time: {"hour": 5, "minute": 15}
